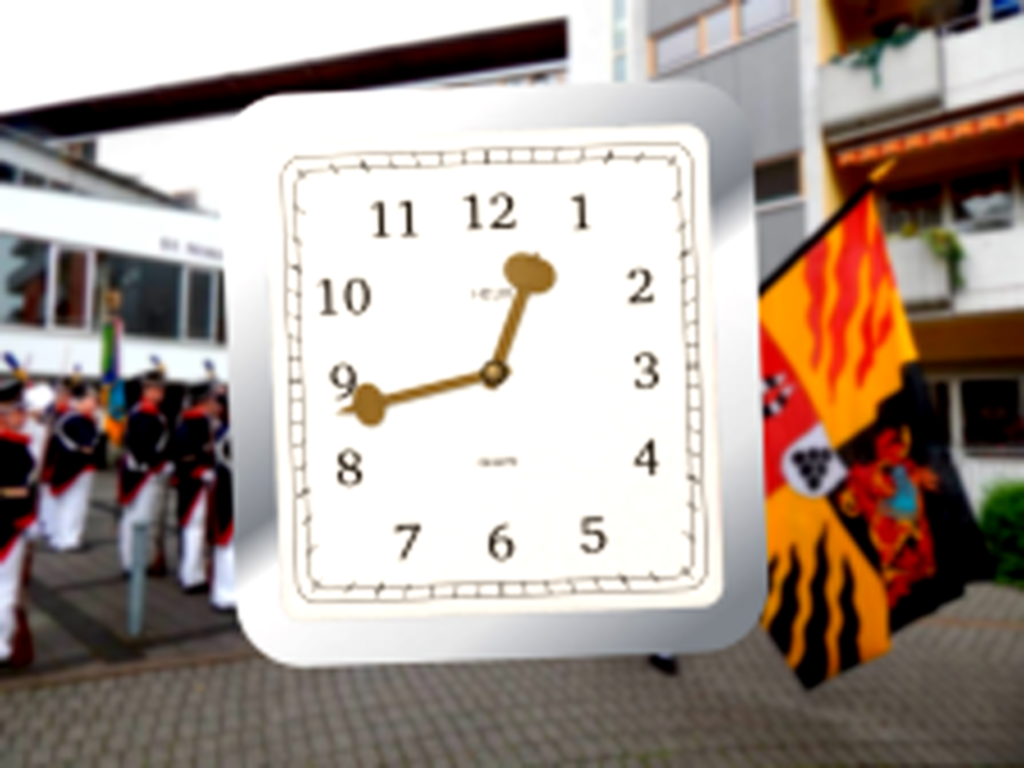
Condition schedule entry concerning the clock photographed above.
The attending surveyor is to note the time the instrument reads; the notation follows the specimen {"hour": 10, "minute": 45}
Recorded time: {"hour": 12, "minute": 43}
